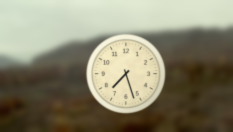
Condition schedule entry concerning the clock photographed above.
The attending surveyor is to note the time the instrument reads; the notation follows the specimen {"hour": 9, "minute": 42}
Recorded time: {"hour": 7, "minute": 27}
